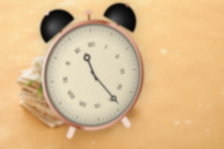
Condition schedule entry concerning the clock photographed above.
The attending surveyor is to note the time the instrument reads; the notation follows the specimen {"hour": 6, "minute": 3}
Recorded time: {"hour": 11, "minute": 24}
